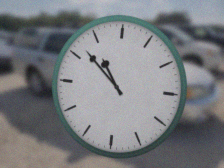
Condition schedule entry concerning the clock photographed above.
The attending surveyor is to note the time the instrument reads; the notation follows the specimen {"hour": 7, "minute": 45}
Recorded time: {"hour": 10, "minute": 52}
